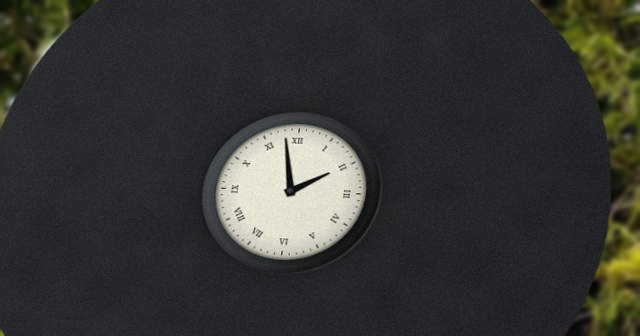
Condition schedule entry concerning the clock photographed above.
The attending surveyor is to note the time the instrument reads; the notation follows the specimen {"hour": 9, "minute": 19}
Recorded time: {"hour": 1, "minute": 58}
